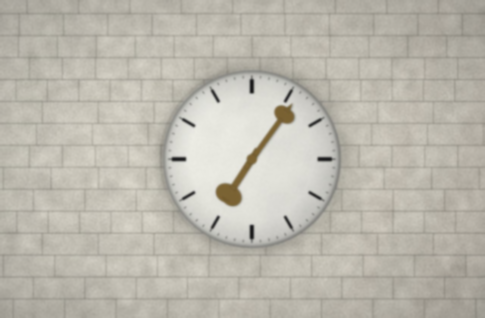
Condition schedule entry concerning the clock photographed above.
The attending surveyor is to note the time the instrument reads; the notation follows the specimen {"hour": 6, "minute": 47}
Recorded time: {"hour": 7, "minute": 6}
